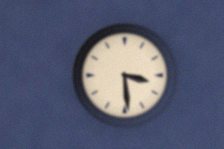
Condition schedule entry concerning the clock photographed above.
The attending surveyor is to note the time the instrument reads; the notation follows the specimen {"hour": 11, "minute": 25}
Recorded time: {"hour": 3, "minute": 29}
